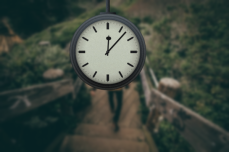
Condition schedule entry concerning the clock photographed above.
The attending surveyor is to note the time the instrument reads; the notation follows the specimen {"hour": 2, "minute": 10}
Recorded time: {"hour": 12, "minute": 7}
